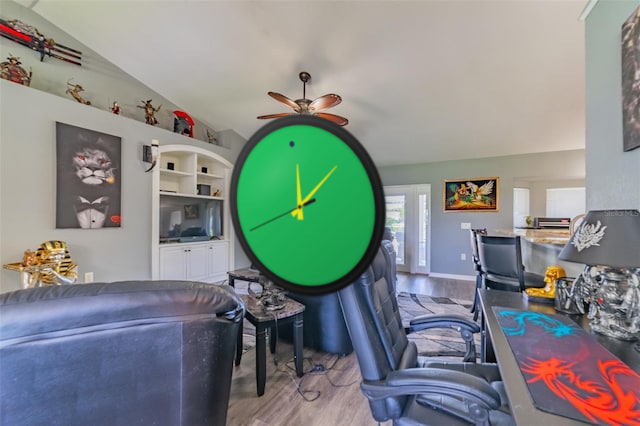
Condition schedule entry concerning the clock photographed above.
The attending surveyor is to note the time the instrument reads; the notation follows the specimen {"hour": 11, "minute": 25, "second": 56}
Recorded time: {"hour": 12, "minute": 8, "second": 42}
